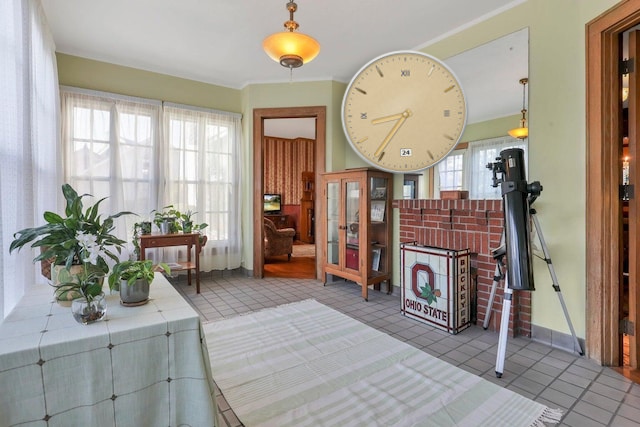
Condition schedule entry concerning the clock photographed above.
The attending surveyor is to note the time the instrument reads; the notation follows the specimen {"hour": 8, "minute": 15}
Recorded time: {"hour": 8, "minute": 36}
